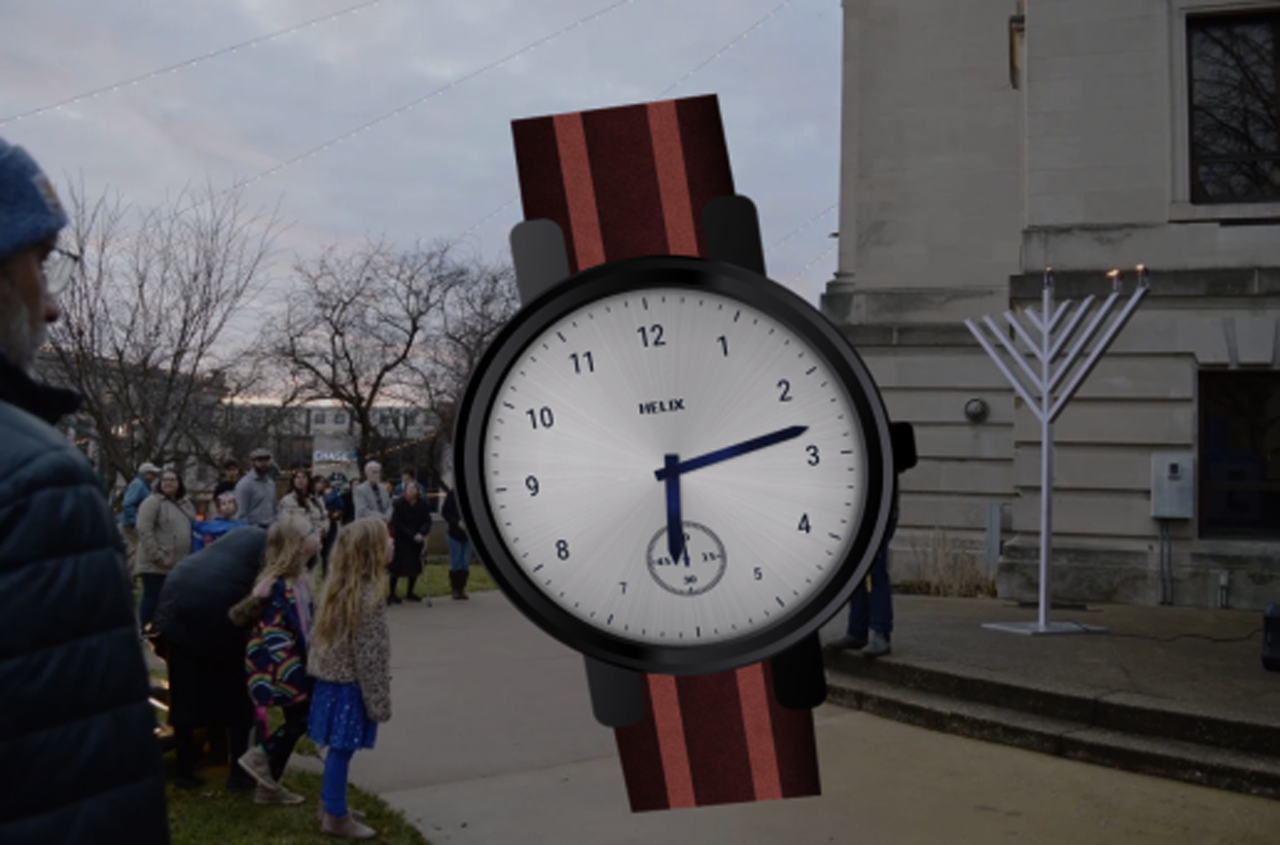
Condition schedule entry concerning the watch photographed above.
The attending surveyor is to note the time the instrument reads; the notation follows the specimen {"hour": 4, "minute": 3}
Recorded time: {"hour": 6, "minute": 13}
